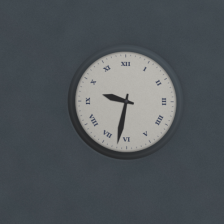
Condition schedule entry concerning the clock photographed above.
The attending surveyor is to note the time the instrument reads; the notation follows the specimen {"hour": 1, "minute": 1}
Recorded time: {"hour": 9, "minute": 32}
